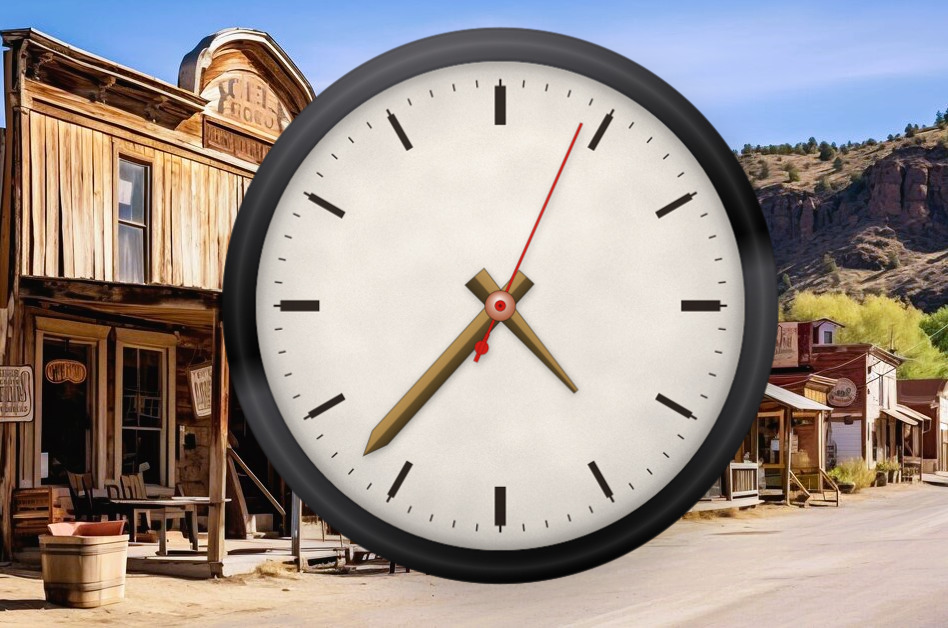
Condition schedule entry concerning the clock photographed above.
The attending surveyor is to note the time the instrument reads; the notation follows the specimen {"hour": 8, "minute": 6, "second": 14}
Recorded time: {"hour": 4, "minute": 37, "second": 4}
